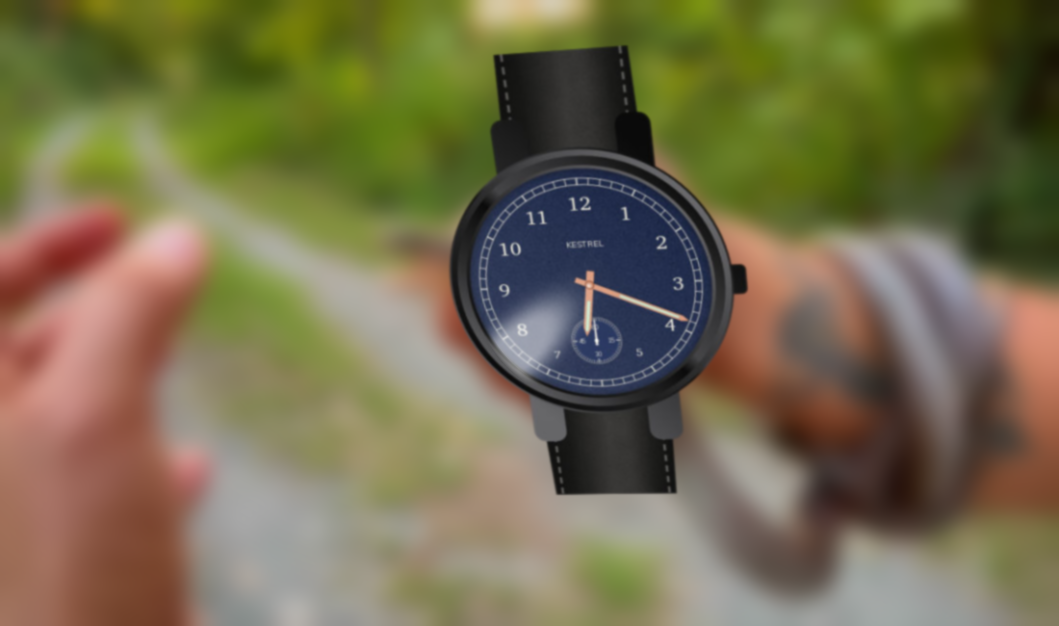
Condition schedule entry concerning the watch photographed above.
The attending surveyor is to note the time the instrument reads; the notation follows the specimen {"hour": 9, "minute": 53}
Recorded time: {"hour": 6, "minute": 19}
